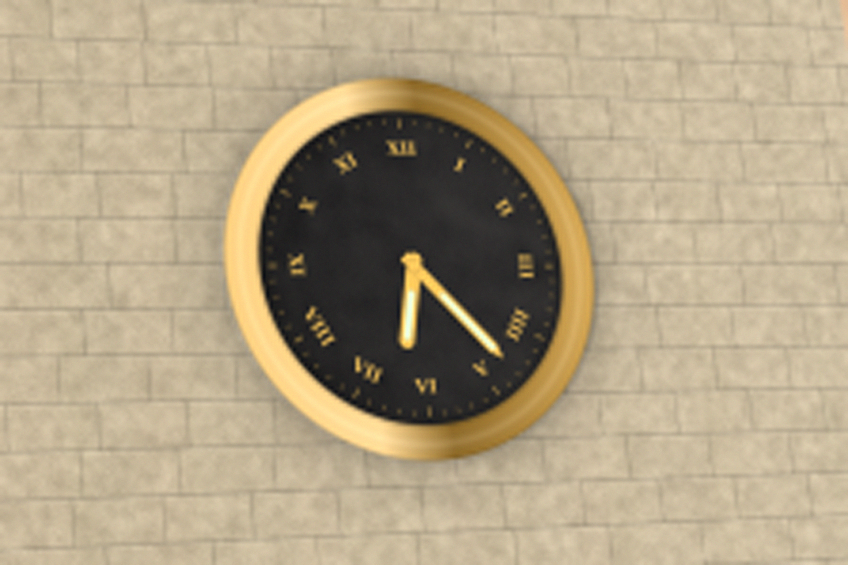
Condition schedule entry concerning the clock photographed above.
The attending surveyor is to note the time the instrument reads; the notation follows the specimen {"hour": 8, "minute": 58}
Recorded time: {"hour": 6, "minute": 23}
